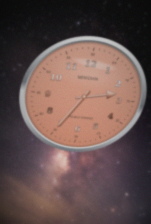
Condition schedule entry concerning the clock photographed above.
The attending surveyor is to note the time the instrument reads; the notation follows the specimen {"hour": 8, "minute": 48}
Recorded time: {"hour": 2, "minute": 35}
